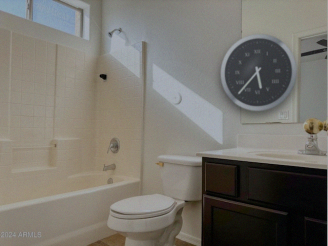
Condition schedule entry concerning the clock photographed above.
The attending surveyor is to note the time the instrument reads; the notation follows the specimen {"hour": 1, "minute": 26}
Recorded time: {"hour": 5, "minute": 37}
